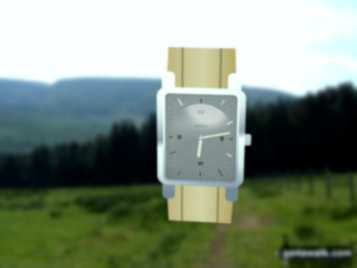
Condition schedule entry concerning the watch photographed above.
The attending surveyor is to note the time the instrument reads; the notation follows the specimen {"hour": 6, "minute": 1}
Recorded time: {"hour": 6, "minute": 13}
